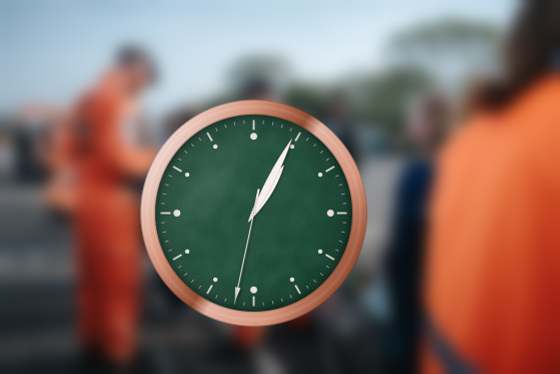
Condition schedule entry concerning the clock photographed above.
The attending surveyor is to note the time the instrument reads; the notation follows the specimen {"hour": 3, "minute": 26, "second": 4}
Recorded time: {"hour": 1, "minute": 4, "second": 32}
